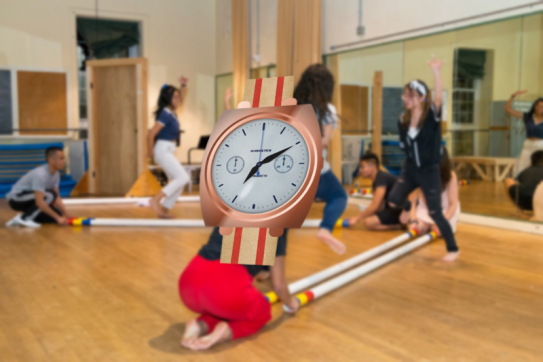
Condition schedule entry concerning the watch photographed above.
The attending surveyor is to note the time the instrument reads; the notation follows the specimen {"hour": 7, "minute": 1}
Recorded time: {"hour": 7, "minute": 10}
